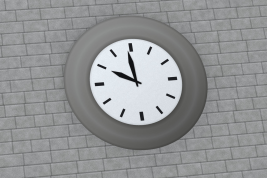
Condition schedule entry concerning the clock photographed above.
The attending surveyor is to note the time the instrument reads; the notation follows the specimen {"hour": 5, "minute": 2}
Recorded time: {"hour": 9, "minute": 59}
